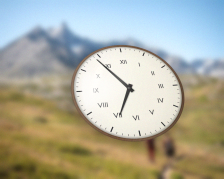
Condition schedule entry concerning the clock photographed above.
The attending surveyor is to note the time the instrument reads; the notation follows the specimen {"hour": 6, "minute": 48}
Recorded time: {"hour": 6, "minute": 54}
